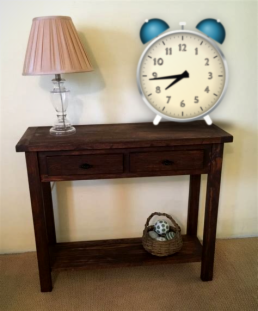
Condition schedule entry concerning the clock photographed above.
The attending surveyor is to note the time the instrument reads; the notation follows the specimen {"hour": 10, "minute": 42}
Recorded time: {"hour": 7, "minute": 44}
